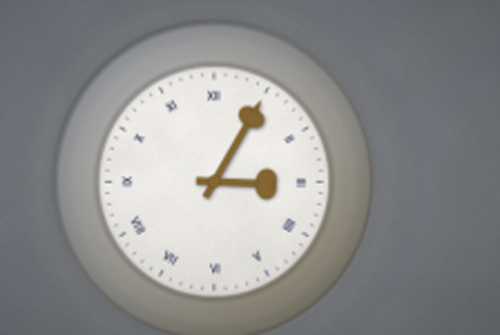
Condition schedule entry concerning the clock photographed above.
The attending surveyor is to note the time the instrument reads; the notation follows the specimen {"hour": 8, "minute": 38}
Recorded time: {"hour": 3, "minute": 5}
